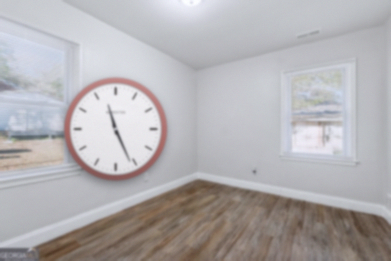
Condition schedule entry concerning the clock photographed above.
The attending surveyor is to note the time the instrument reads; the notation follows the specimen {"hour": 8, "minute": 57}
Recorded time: {"hour": 11, "minute": 26}
